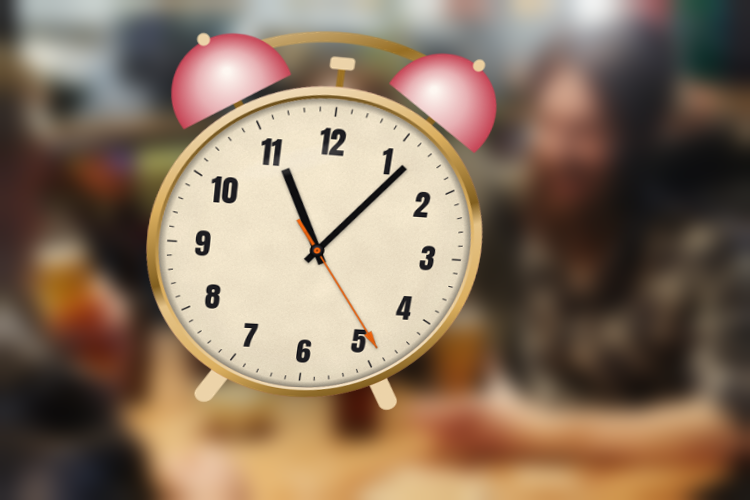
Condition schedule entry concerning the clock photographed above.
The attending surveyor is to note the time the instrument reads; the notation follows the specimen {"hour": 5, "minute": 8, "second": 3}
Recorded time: {"hour": 11, "minute": 6, "second": 24}
